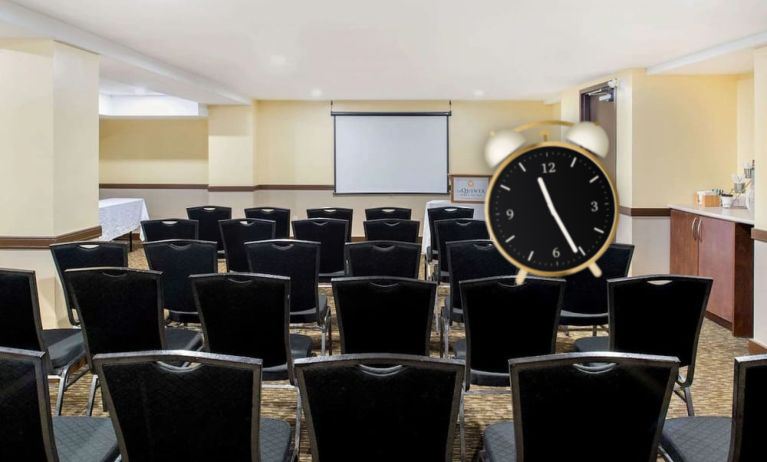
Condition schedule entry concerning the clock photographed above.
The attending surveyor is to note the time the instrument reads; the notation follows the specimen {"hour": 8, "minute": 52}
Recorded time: {"hour": 11, "minute": 26}
